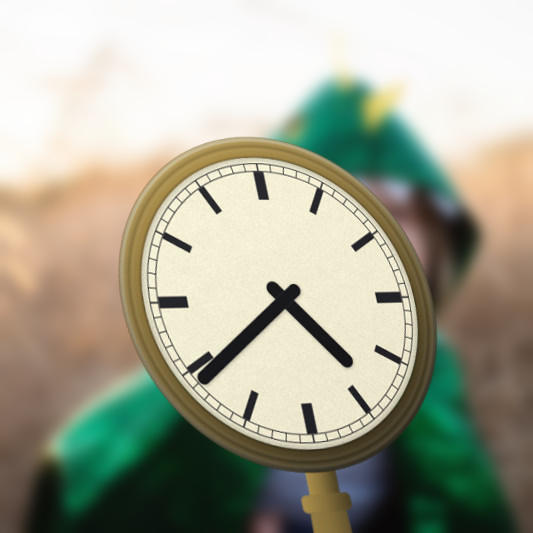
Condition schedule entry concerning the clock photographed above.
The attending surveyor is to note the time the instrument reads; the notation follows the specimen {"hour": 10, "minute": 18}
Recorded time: {"hour": 4, "minute": 39}
